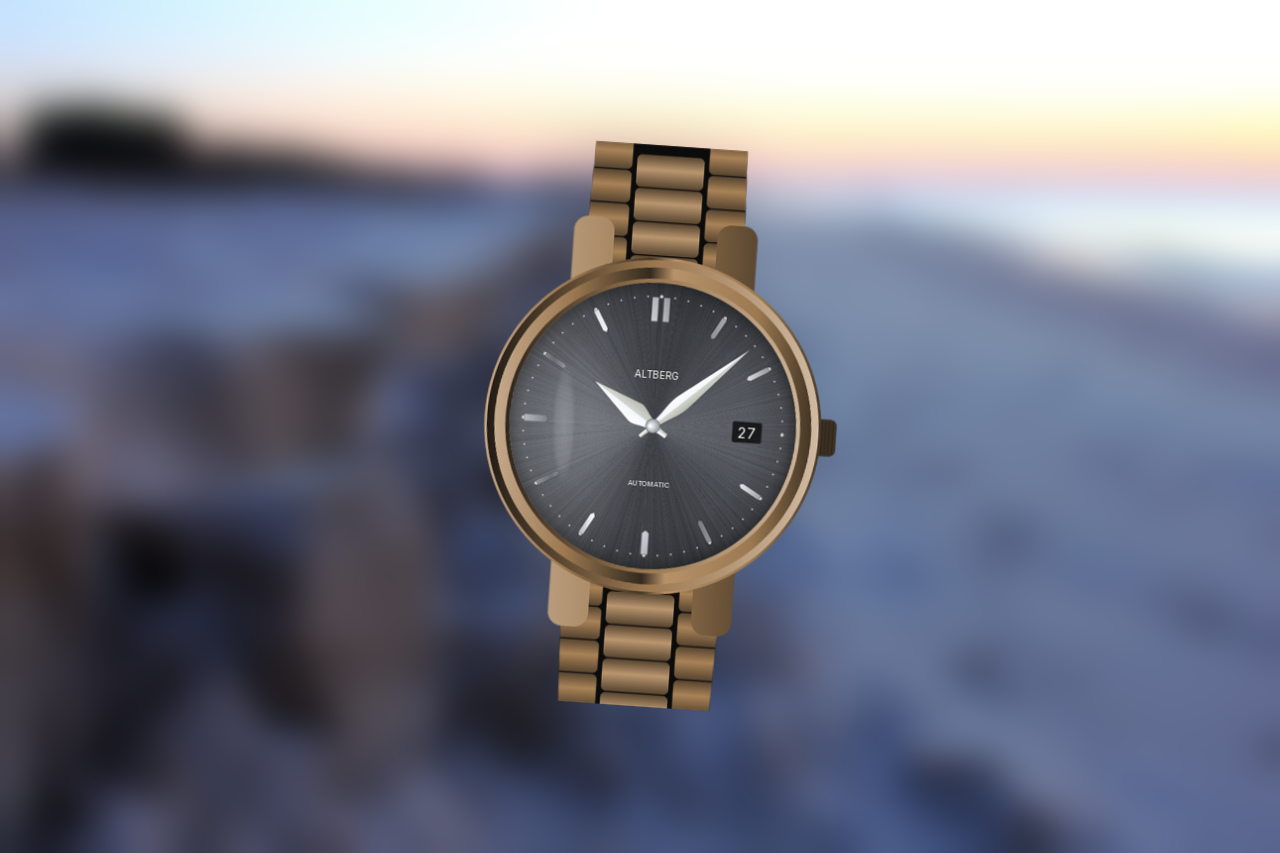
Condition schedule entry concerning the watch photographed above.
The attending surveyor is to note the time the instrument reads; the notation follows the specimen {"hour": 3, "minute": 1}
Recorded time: {"hour": 10, "minute": 8}
